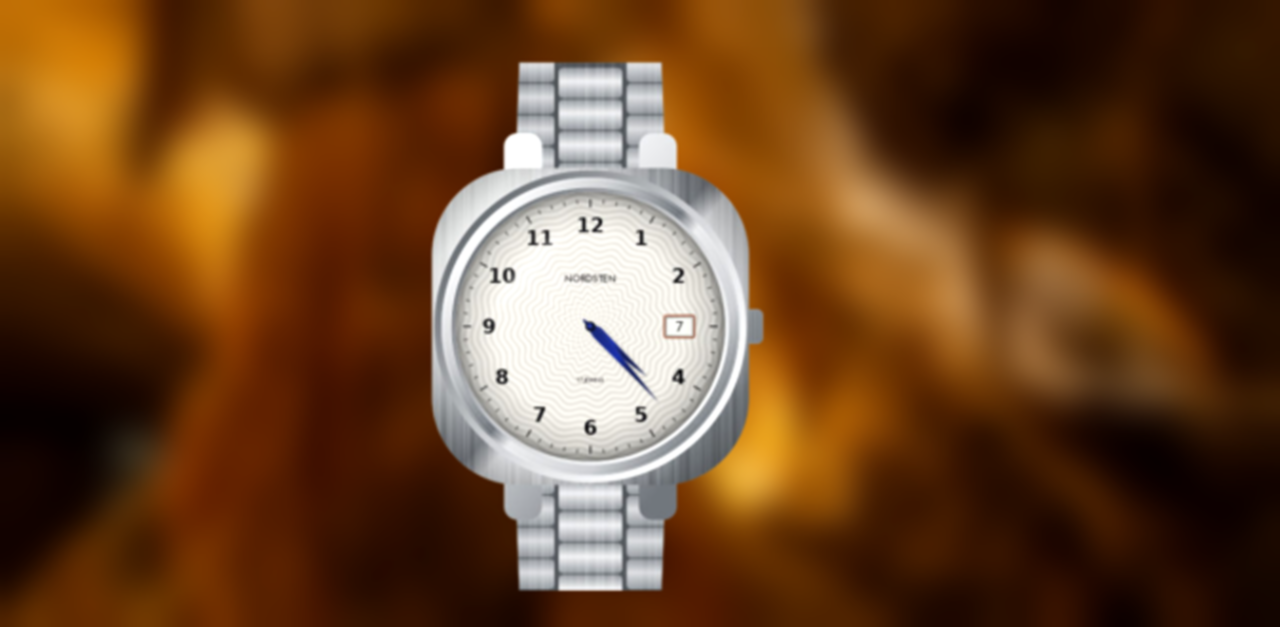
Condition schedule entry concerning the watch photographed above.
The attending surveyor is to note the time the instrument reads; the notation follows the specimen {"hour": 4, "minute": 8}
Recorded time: {"hour": 4, "minute": 23}
